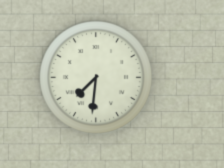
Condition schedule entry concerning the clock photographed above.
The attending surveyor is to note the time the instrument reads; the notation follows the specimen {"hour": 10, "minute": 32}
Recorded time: {"hour": 7, "minute": 31}
